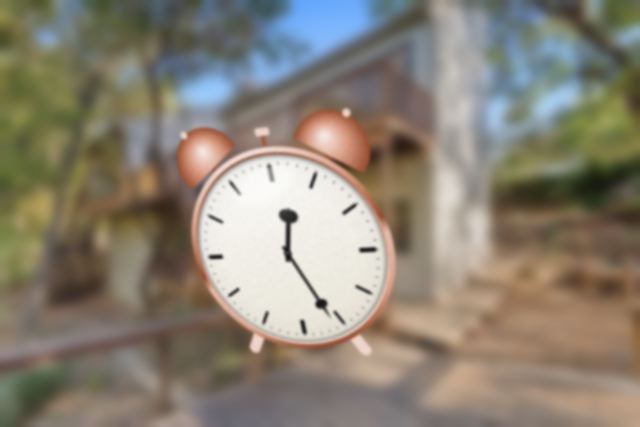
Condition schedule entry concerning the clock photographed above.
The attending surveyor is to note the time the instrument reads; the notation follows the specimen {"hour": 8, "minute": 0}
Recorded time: {"hour": 12, "minute": 26}
